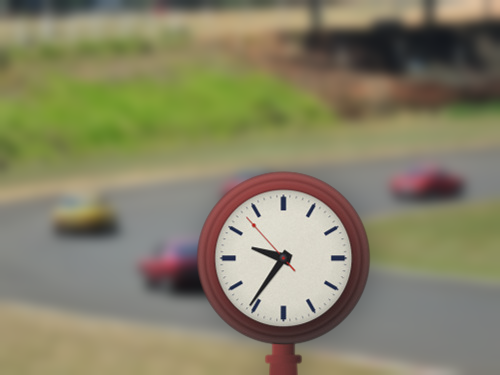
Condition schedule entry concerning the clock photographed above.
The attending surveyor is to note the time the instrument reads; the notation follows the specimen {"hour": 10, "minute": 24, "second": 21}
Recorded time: {"hour": 9, "minute": 35, "second": 53}
